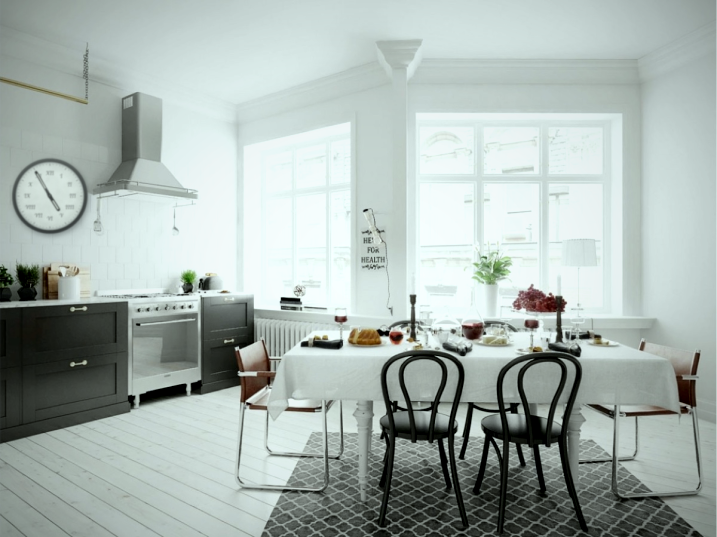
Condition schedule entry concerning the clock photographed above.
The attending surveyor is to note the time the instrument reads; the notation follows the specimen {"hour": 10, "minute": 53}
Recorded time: {"hour": 4, "minute": 55}
